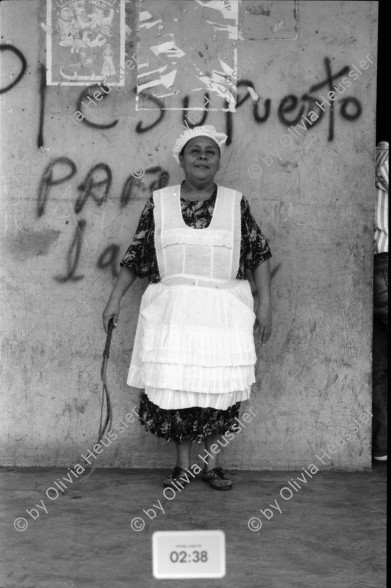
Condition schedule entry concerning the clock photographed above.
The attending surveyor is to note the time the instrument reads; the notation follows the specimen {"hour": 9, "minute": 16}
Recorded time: {"hour": 2, "minute": 38}
